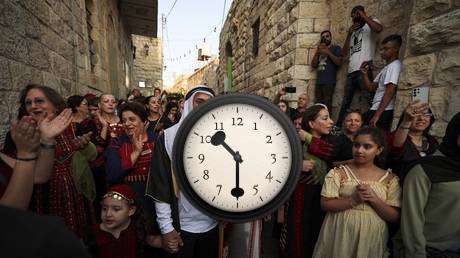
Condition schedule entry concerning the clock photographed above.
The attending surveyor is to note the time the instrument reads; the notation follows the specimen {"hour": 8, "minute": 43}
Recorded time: {"hour": 10, "minute": 30}
